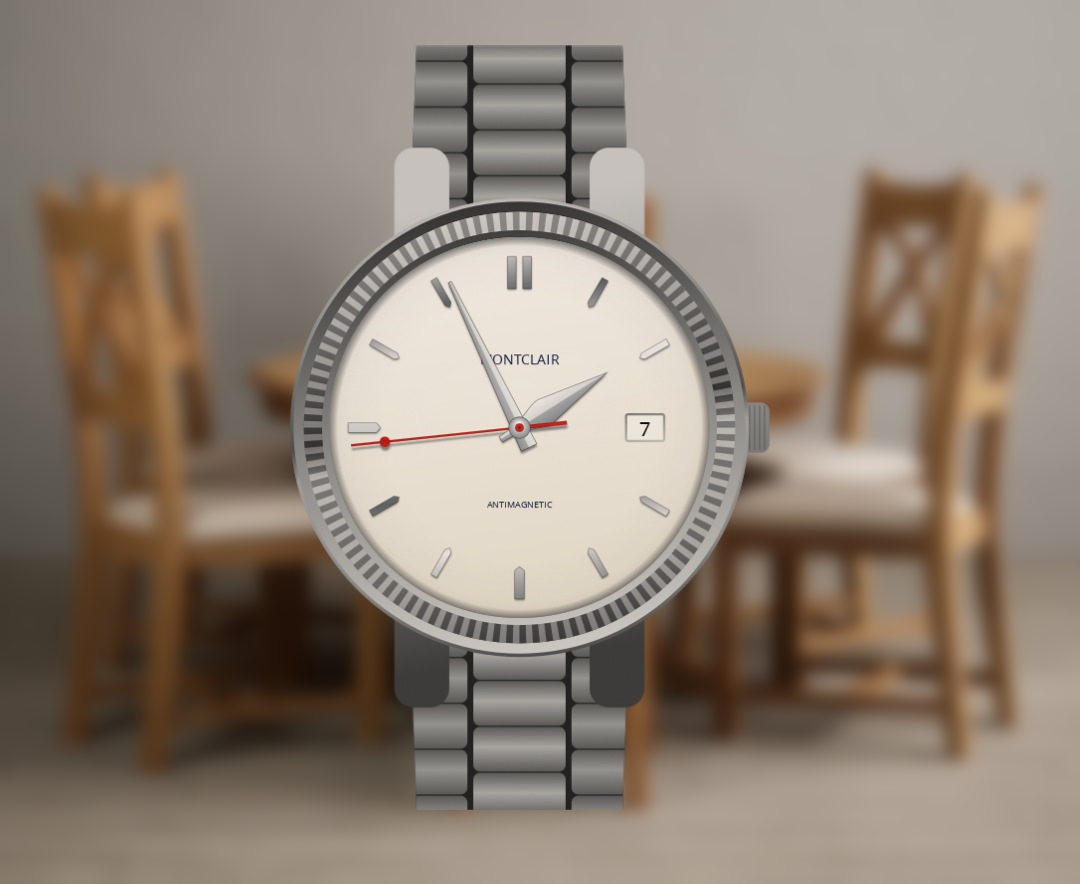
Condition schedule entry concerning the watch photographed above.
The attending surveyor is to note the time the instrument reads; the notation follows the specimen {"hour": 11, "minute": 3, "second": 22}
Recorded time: {"hour": 1, "minute": 55, "second": 44}
